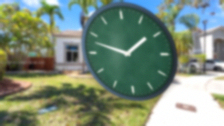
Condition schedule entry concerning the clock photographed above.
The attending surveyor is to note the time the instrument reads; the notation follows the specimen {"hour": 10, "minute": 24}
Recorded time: {"hour": 1, "minute": 48}
